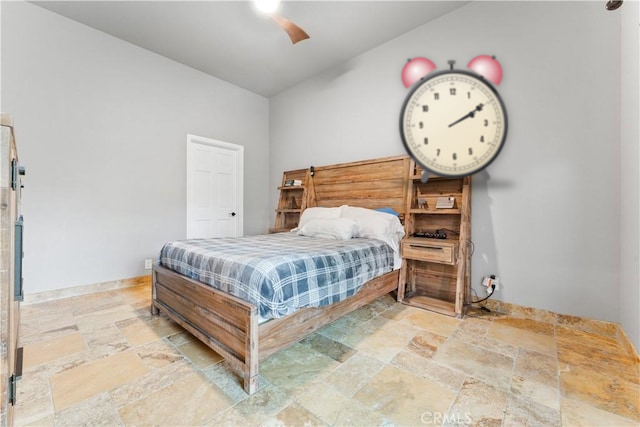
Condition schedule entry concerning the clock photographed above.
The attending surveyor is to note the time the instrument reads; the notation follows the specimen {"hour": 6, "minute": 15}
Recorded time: {"hour": 2, "minute": 10}
